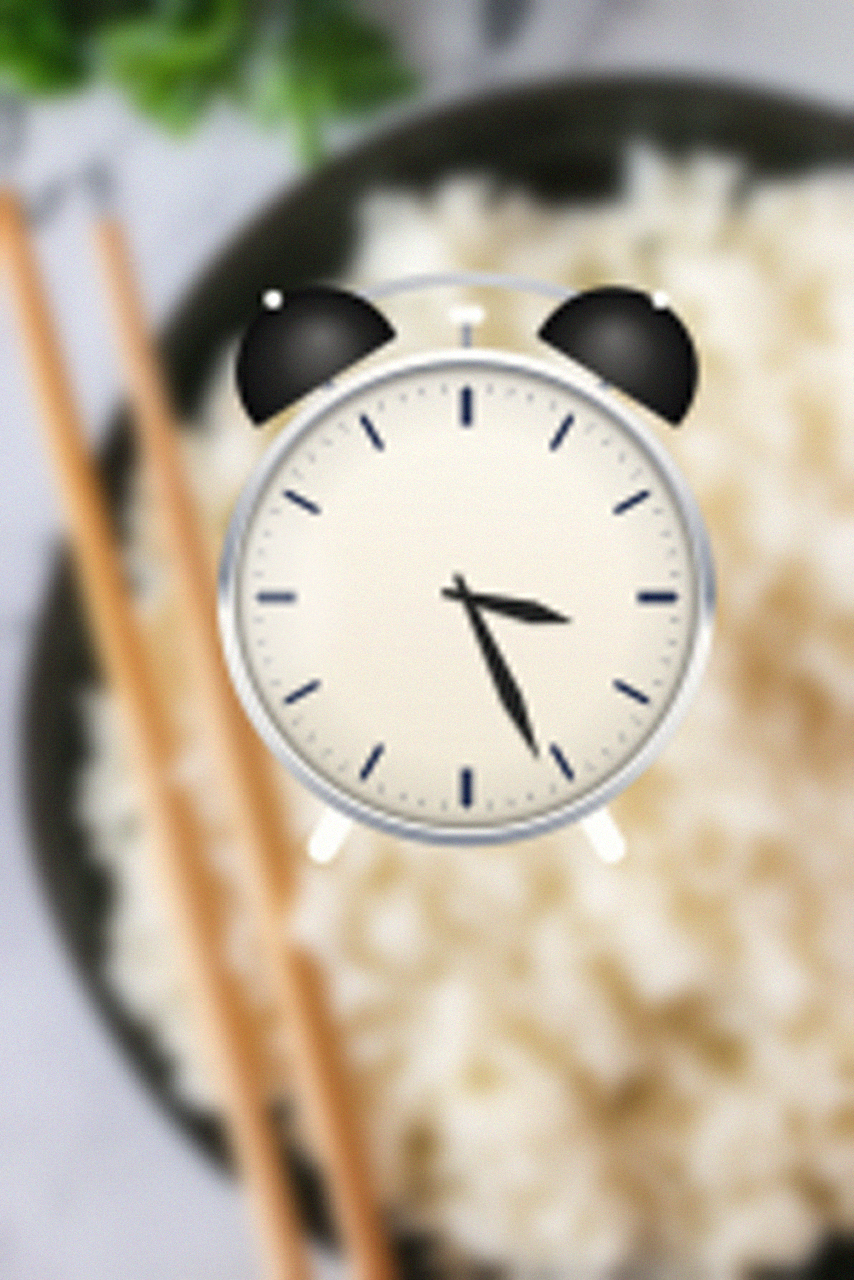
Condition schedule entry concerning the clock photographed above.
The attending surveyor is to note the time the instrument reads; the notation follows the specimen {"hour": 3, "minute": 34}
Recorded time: {"hour": 3, "minute": 26}
